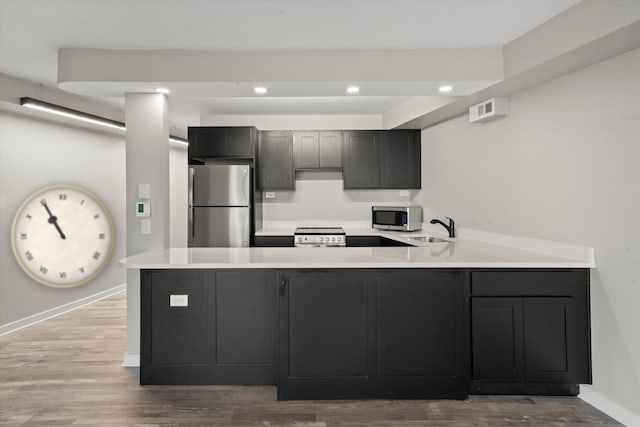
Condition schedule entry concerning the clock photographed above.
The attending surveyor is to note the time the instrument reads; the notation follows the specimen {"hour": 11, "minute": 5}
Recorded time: {"hour": 10, "minute": 55}
